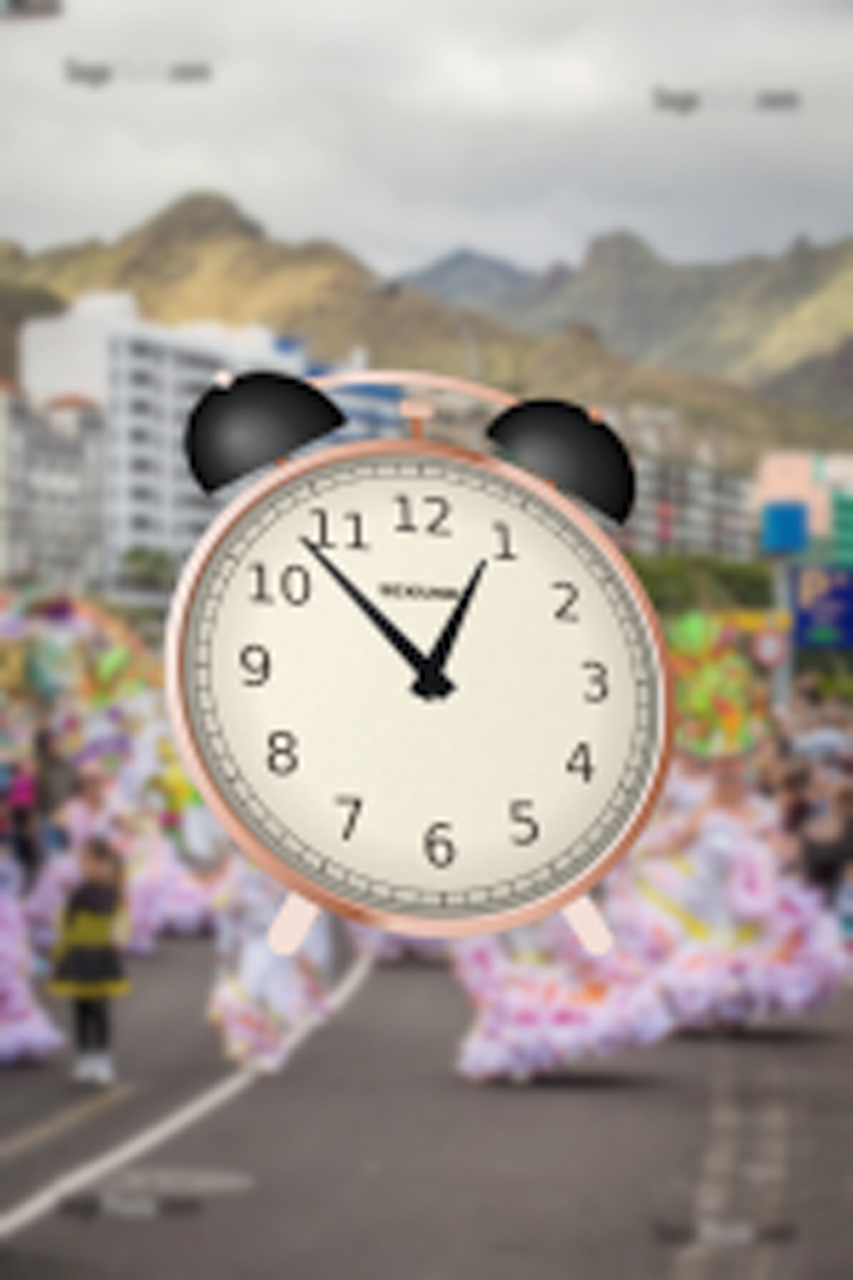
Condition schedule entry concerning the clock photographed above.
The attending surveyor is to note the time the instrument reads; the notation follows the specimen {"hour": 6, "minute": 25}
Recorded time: {"hour": 12, "minute": 53}
